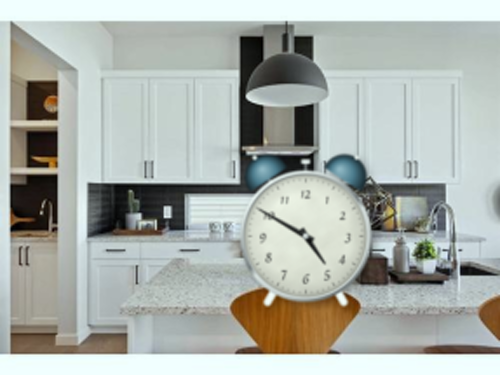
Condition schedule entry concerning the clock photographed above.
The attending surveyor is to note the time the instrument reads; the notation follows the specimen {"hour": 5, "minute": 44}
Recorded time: {"hour": 4, "minute": 50}
